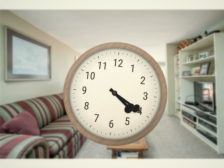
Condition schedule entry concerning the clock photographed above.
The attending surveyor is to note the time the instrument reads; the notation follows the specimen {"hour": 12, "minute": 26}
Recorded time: {"hour": 4, "minute": 20}
